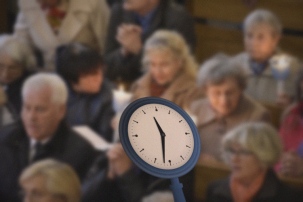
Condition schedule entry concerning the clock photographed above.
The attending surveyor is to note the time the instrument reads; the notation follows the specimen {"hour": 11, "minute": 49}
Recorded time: {"hour": 11, "minute": 32}
